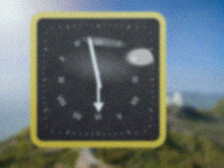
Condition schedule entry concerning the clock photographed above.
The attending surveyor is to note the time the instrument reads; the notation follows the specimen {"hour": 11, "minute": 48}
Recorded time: {"hour": 5, "minute": 58}
